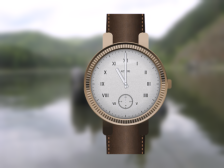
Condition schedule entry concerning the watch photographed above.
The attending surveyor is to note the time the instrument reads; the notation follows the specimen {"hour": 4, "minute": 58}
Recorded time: {"hour": 11, "minute": 0}
